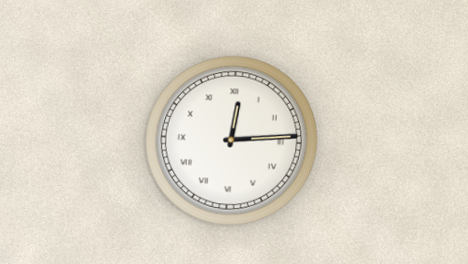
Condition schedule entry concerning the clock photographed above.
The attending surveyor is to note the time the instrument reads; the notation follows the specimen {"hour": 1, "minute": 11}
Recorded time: {"hour": 12, "minute": 14}
